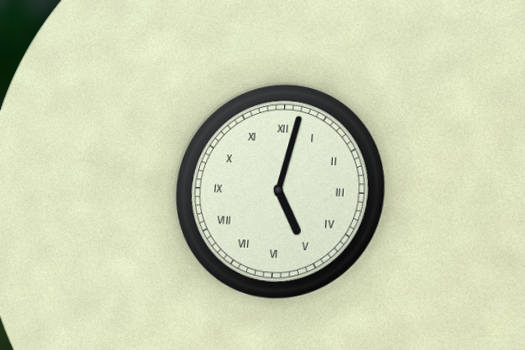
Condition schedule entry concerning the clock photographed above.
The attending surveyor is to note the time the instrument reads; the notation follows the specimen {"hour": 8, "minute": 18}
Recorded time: {"hour": 5, "minute": 2}
